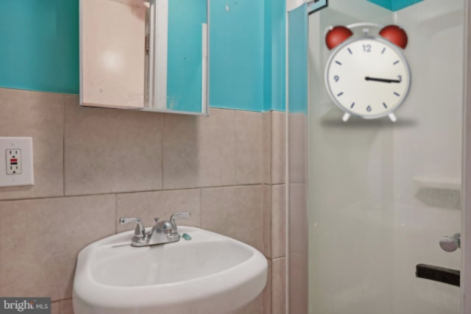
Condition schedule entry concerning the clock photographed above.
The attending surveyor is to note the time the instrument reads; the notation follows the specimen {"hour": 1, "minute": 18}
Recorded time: {"hour": 3, "minute": 16}
